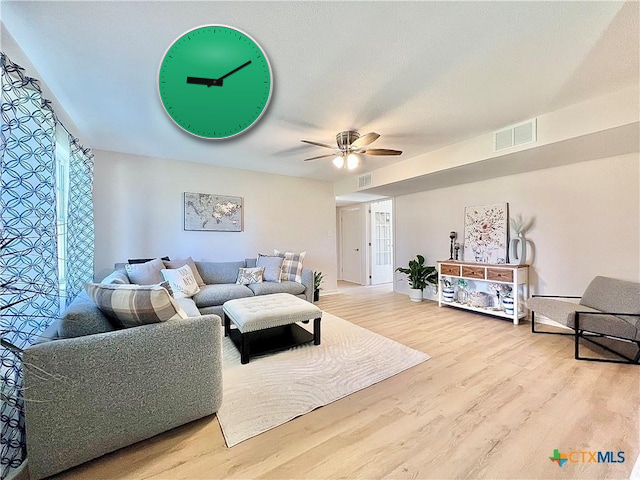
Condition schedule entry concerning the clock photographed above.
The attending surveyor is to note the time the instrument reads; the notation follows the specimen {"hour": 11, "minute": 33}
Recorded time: {"hour": 9, "minute": 10}
